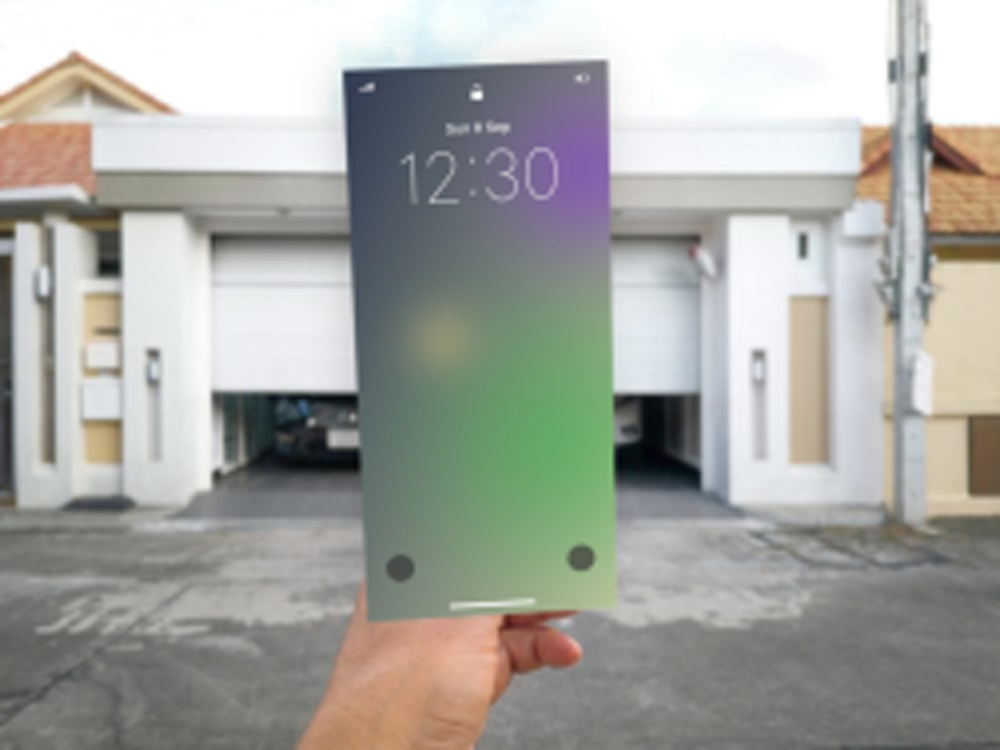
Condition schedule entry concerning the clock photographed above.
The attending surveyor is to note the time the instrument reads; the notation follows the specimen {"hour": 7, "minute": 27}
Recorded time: {"hour": 12, "minute": 30}
